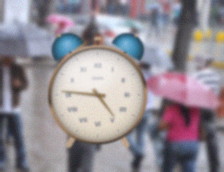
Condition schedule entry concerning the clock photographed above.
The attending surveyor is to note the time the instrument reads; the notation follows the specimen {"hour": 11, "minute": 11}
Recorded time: {"hour": 4, "minute": 46}
